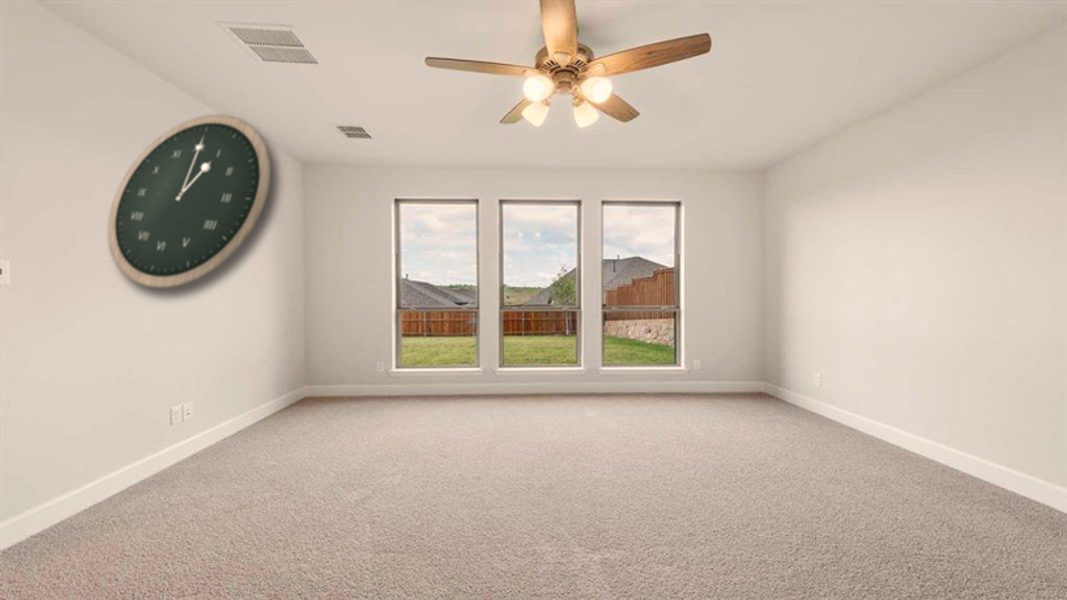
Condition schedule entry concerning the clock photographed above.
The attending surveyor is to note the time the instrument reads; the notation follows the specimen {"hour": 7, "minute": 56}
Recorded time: {"hour": 1, "minute": 0}
